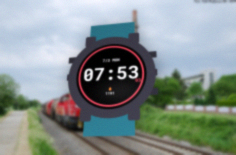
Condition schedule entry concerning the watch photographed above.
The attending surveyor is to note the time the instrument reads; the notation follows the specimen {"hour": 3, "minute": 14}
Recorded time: {"hour": 7, "minute": 53}
